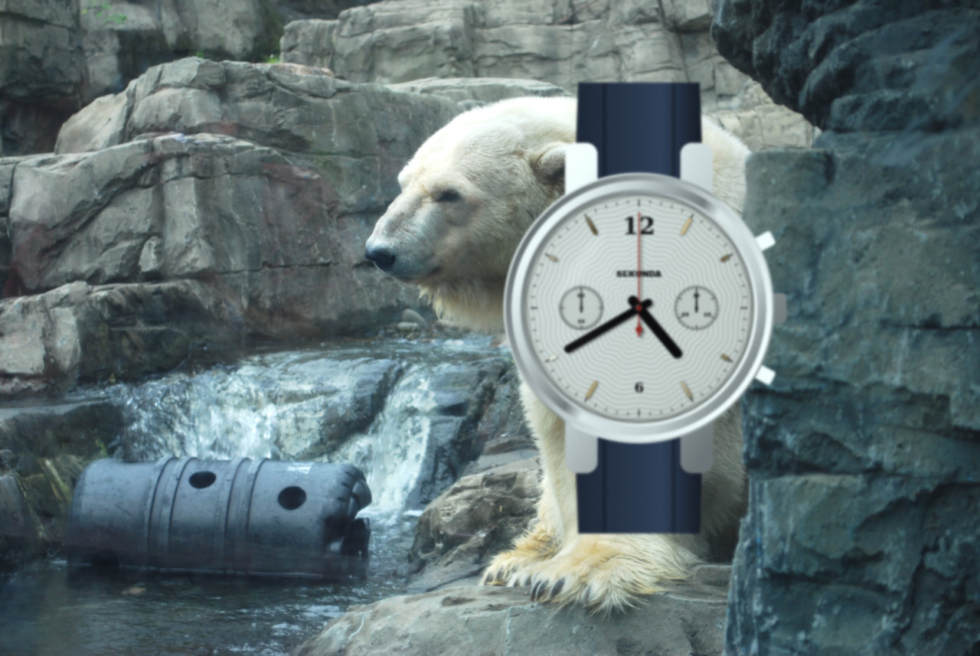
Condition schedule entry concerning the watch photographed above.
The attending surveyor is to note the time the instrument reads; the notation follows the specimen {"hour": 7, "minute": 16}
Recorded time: {"hour": 4, "minute": 40}
